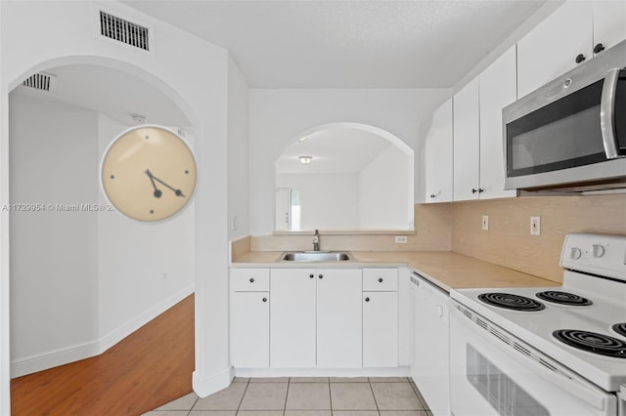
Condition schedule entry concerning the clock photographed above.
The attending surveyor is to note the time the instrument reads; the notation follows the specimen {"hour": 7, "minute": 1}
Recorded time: {"hour": 5, "minute": 21}
